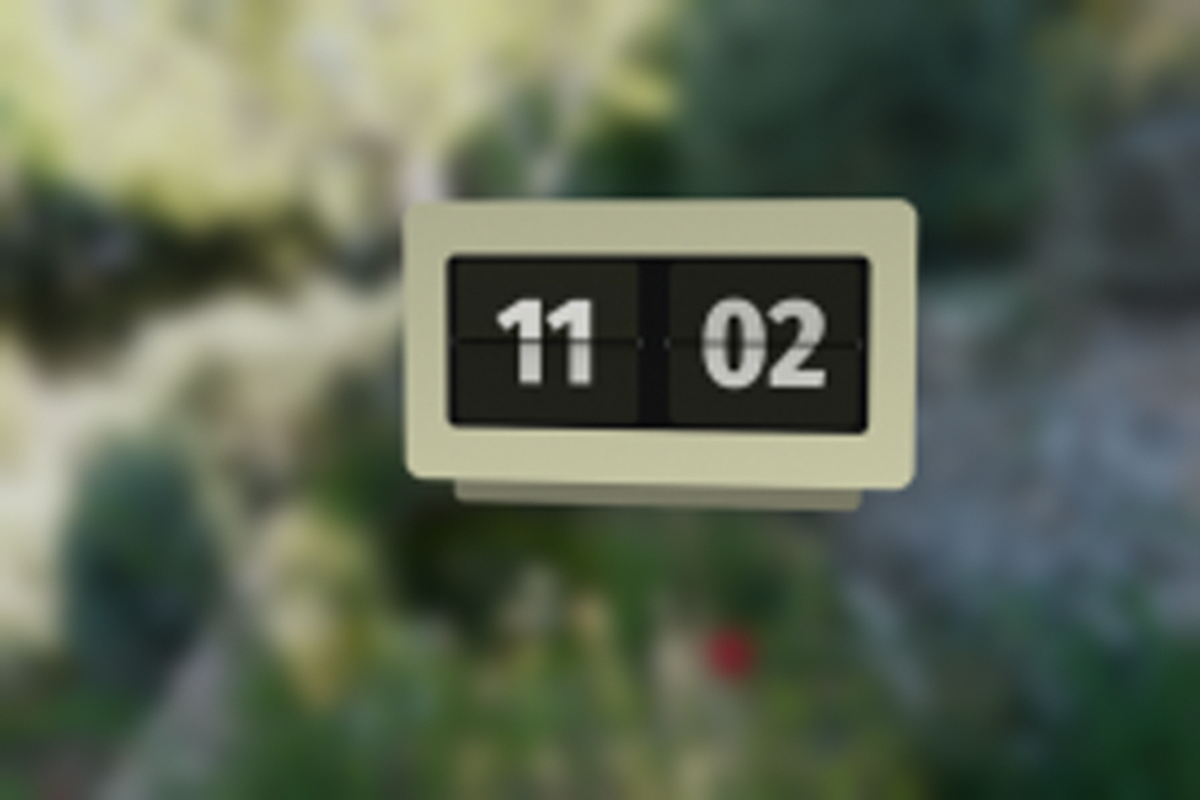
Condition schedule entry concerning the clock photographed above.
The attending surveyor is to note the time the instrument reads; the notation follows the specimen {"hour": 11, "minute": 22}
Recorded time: {"hour": 11, "minute": 2}
